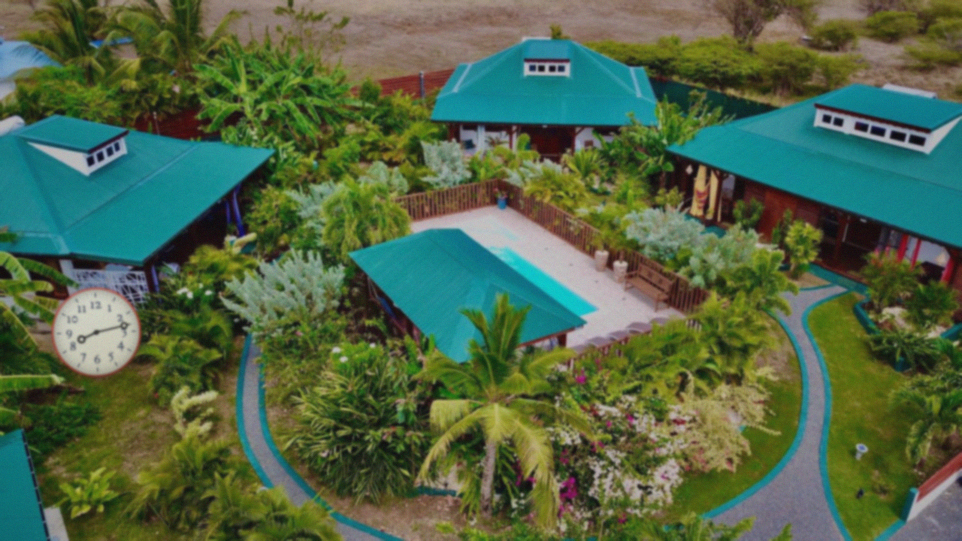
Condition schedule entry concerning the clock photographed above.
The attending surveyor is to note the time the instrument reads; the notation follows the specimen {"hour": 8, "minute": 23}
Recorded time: {"hour": 8, "minute": 13}
